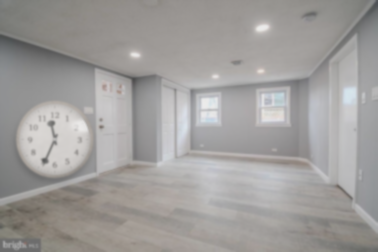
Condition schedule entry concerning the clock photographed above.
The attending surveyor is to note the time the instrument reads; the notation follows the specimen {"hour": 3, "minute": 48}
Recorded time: {"hour": 11, "minute": 34}
